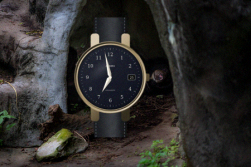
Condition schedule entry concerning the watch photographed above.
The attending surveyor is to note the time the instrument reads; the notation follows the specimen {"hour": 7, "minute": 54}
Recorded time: {"hour": 6, "minute": 58}
